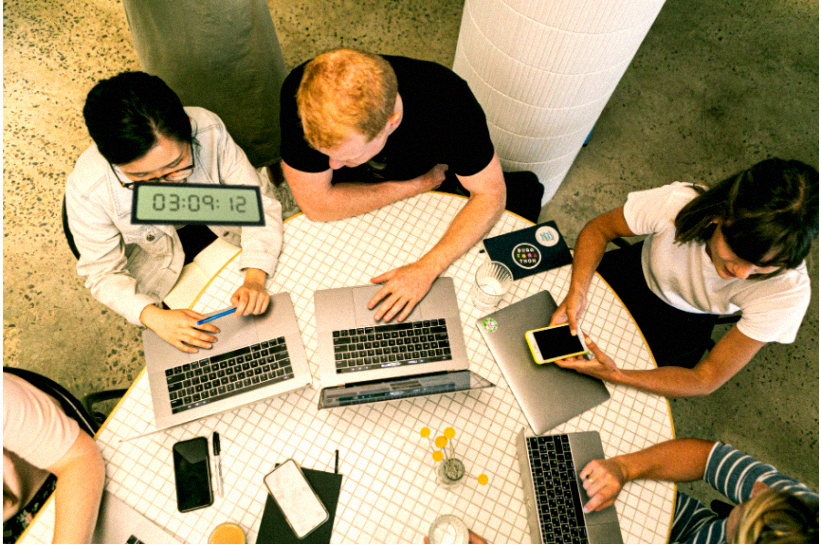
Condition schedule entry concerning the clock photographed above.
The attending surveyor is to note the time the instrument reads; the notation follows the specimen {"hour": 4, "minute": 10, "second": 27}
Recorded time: {"hour": 3, "minute": 9, "second": 12}
